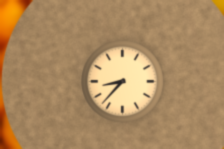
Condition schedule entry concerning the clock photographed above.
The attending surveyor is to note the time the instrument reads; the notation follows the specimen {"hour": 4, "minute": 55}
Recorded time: {"hour": 8, "minute": 37}
